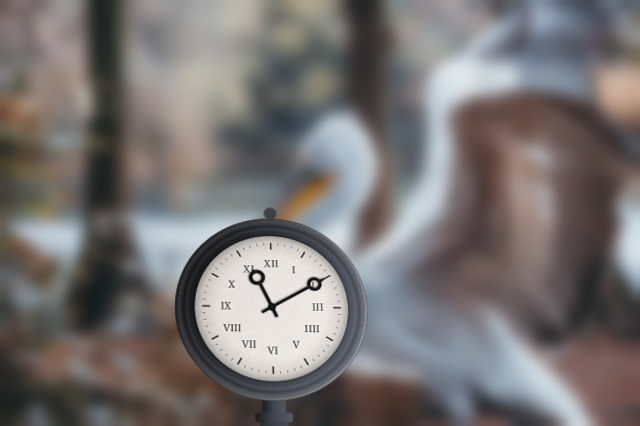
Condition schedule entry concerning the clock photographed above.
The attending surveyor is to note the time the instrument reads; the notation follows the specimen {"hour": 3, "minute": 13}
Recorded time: {"hour": 11, "minute": 10}
